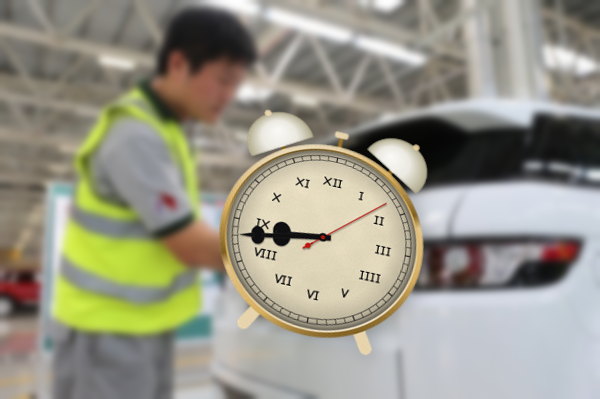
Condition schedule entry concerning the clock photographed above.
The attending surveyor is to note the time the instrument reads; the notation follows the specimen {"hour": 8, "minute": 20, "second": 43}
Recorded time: {"hour": 8, "minute": 43, "second": 8}
